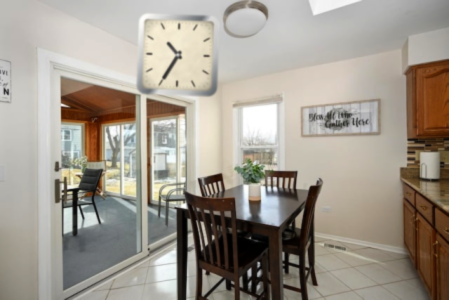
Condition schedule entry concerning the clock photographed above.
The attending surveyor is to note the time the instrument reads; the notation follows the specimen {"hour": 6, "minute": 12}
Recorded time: {"hour": 10, "minute": 35}
